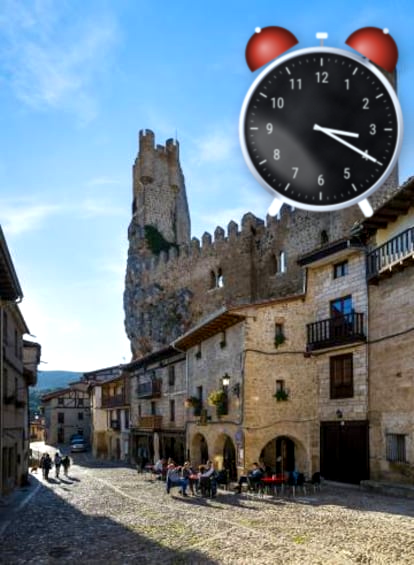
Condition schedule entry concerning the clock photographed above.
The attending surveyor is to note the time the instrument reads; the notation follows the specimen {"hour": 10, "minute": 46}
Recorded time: {"hour": 3, "minute": 20}
